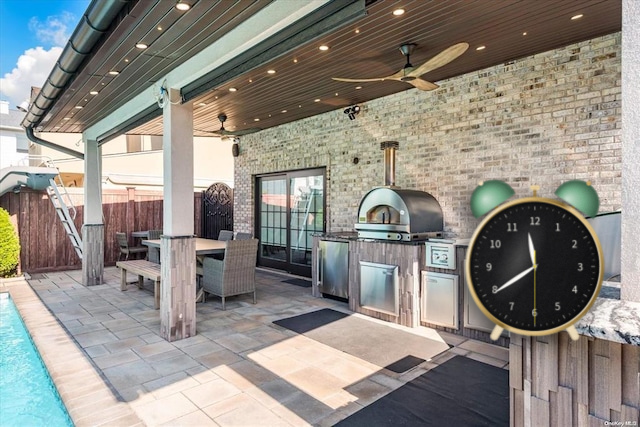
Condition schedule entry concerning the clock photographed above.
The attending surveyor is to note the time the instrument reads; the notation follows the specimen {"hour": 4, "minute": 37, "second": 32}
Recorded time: {"hour": 11, "minute": 39, "second": 30}
